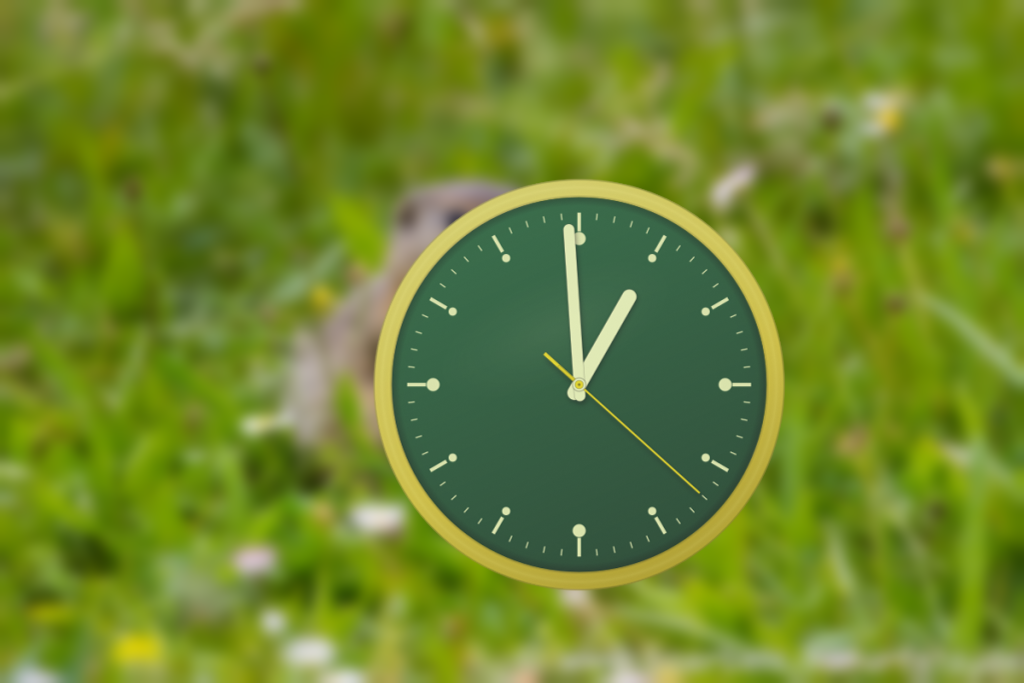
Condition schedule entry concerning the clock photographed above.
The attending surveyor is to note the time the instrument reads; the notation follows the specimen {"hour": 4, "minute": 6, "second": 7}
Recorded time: {"hour": 12, "minute": 59, "second": 22}
